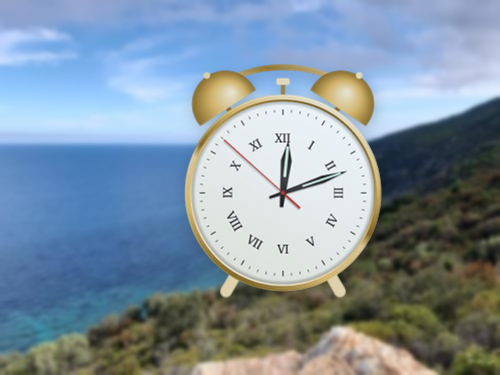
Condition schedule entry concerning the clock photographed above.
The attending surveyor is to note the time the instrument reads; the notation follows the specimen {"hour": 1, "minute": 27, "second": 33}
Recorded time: {"hour": 12, "minute": 11, "second": 52}
